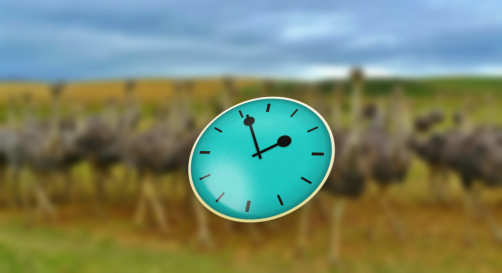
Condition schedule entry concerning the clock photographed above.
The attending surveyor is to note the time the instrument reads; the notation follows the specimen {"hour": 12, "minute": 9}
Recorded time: {"hour": 1, "minute": 56}
